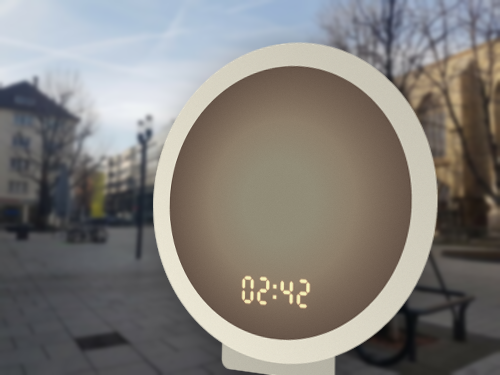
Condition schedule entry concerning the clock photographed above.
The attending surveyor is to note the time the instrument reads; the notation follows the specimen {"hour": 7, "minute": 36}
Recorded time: {"hour": 2, "minute": 42}
